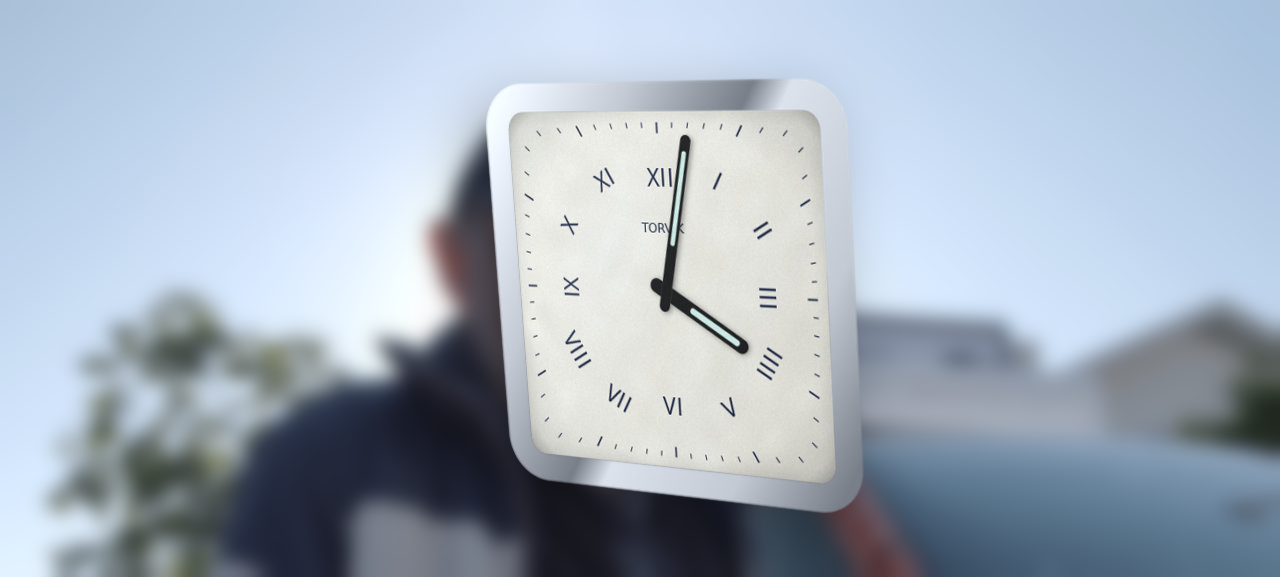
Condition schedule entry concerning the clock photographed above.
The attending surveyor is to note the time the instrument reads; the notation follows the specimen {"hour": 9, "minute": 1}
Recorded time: {"hour": 4, "minute": 2}
